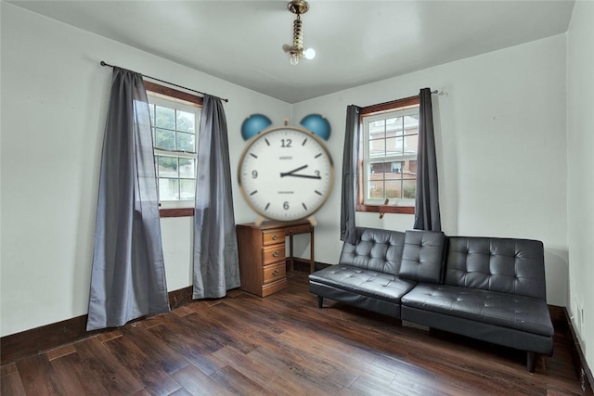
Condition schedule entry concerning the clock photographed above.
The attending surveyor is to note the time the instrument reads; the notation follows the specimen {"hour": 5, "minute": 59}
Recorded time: {"hour": 2, "minute": 16}
